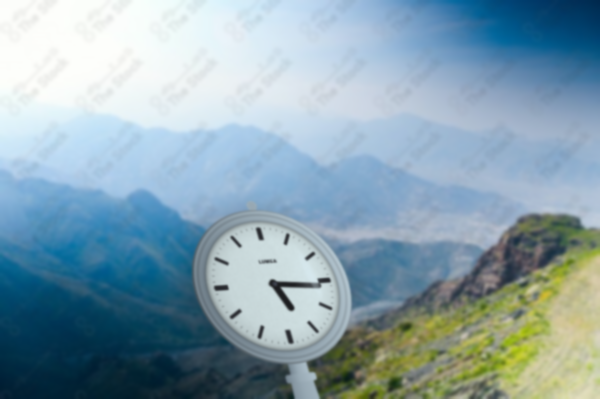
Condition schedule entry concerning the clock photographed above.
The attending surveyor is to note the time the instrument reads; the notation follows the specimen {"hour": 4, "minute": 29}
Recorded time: {"hour": 5, "minute": 16}
